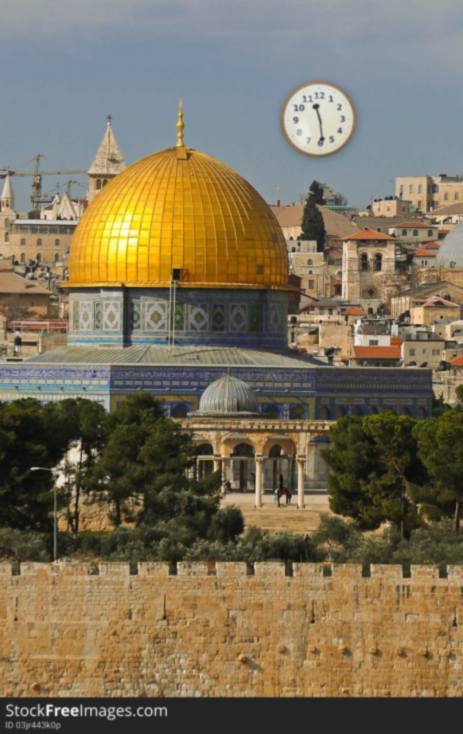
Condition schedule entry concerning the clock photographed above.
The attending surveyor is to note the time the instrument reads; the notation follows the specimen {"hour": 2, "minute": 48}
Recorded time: {"hour": 11, "minute": 29}
